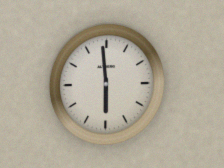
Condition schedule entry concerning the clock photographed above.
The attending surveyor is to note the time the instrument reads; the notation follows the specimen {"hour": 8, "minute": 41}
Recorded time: {"hour": 5, "minute": 59}
